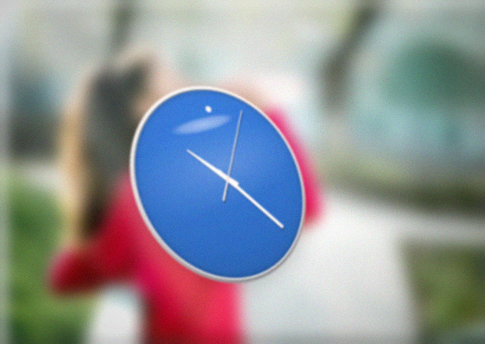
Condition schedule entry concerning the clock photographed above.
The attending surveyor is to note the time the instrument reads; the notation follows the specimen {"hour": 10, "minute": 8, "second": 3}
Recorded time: {"hour": 10, "minute": 23, "second": 5}
